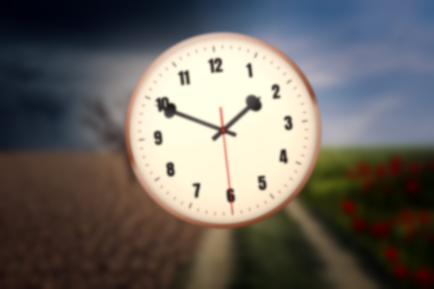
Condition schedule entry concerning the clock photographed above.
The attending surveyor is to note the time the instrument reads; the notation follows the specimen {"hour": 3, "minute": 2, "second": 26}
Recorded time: {"hour": 1, "minute": 49, "second": 30}
